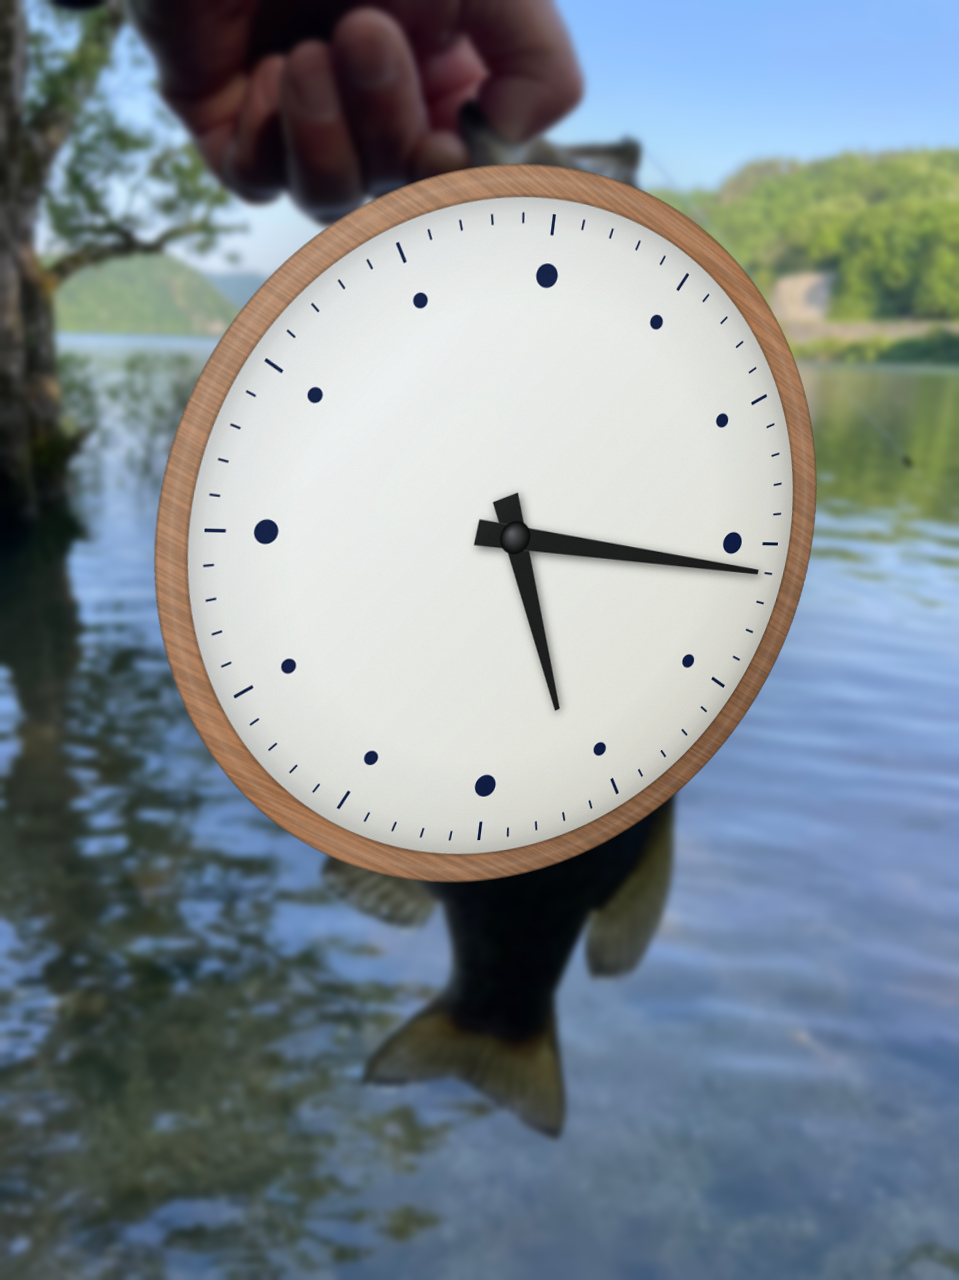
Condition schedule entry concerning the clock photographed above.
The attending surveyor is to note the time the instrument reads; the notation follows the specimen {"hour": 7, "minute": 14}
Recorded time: {"hour": 5, "minute": 16}
